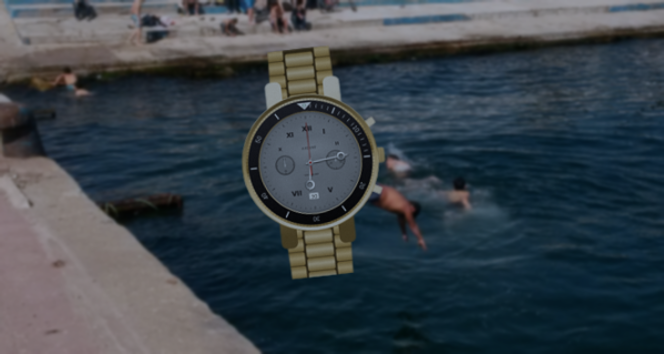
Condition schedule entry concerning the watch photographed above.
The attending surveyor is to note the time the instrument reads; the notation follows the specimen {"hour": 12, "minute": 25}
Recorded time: {"hour": 6, "minute": 14}
